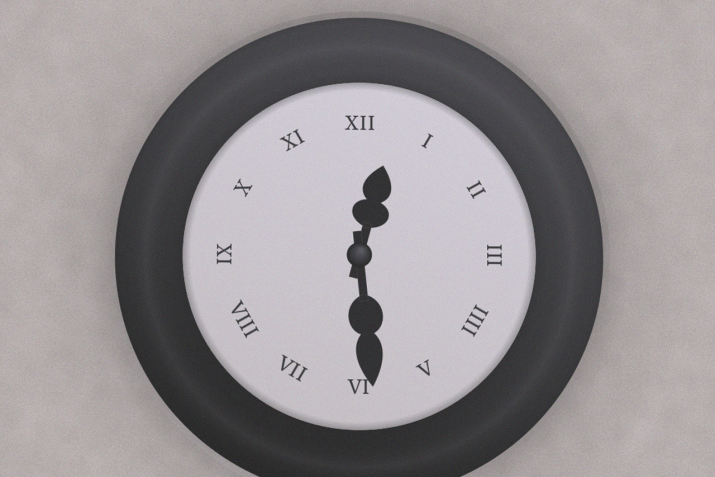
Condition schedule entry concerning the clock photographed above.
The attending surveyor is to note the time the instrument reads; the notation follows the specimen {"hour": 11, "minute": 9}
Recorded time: {"hour": 12, "minute": 29}
